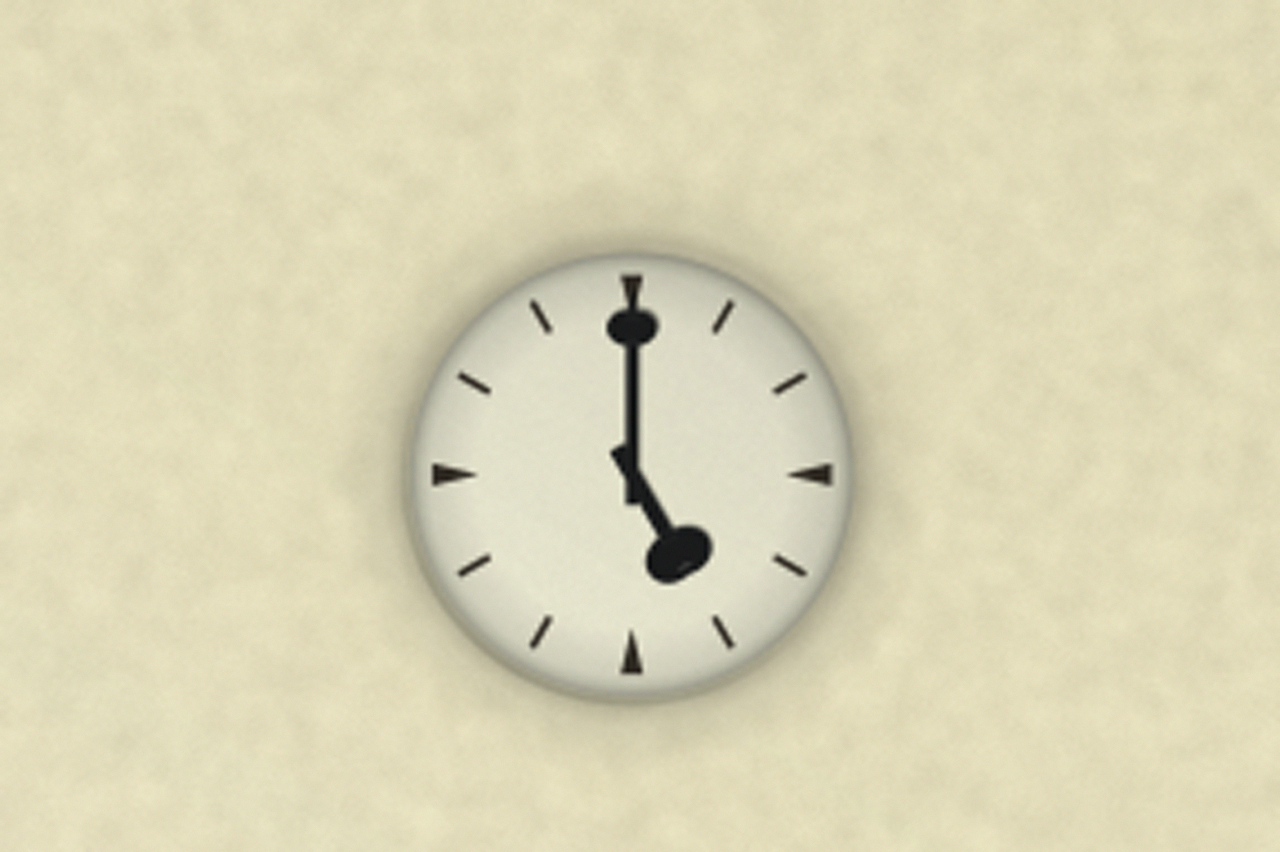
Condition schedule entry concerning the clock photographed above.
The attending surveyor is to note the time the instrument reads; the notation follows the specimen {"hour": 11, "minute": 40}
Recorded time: {"hour": 5, "minute": 0}
